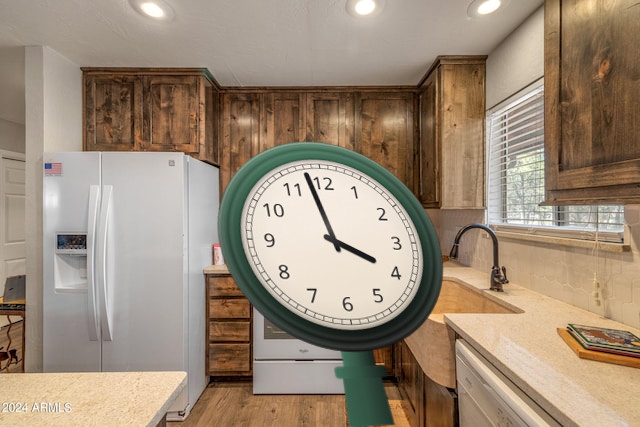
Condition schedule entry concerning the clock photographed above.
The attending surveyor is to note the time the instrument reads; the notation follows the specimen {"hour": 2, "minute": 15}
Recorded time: {"hour": 3, "minute": 58}
